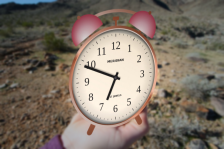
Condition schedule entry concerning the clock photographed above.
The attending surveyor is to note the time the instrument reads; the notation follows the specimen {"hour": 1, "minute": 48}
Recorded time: {"hour": 6, "minute": 49}
